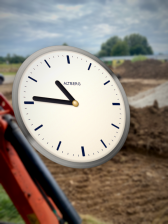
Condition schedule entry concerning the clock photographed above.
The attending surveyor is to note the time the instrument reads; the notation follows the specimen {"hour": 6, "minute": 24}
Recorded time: {"hour": 10, "minute": 46}
